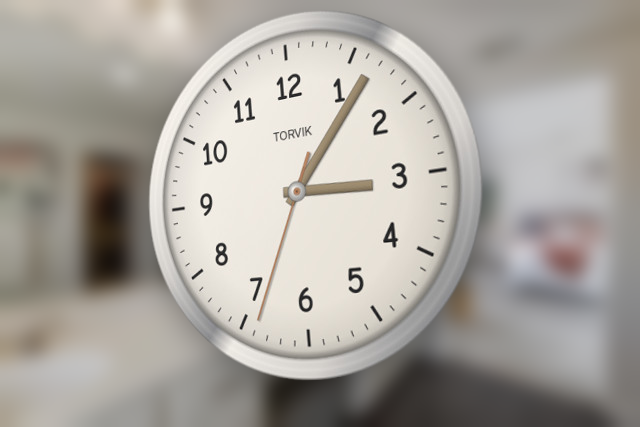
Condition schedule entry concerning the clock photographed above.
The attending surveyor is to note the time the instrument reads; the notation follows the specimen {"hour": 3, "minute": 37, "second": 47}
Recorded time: {"hour": 3, "minute": 6, "second": 34}
